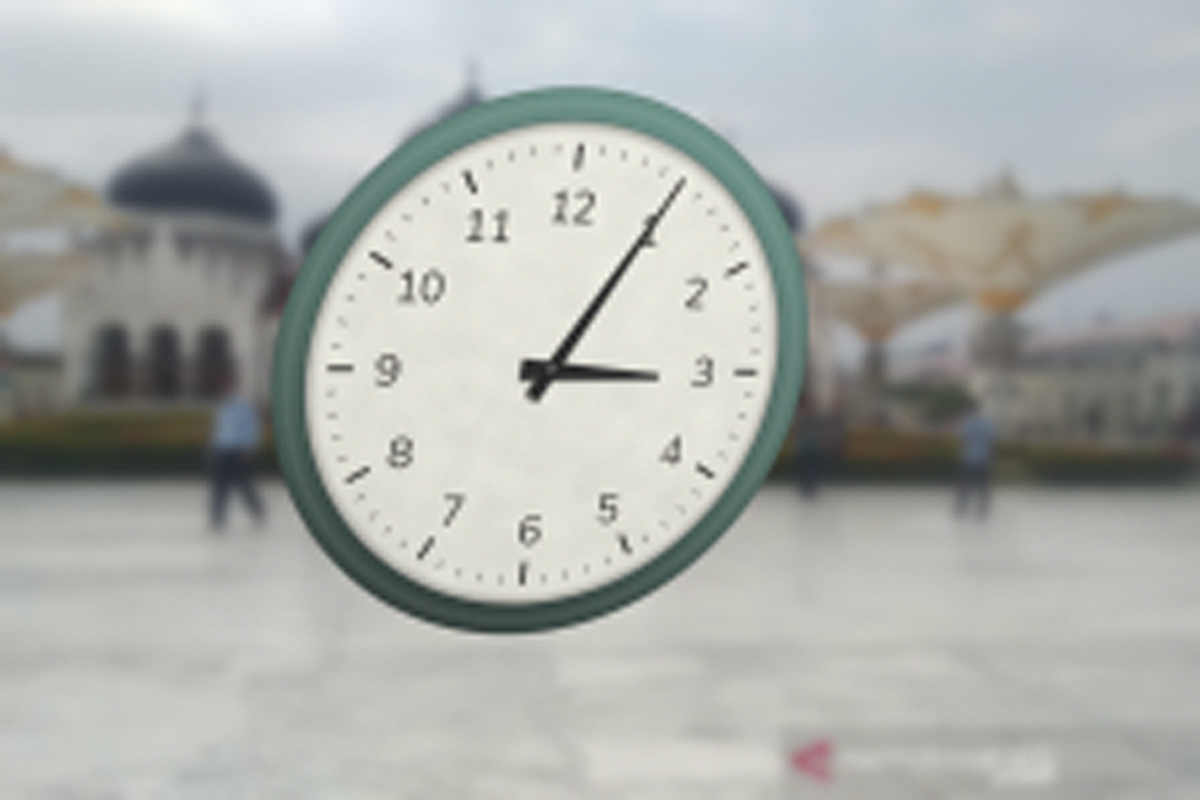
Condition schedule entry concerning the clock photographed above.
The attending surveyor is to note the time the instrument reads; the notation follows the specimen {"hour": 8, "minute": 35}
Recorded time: {"hour": 3, "minute": 5}
